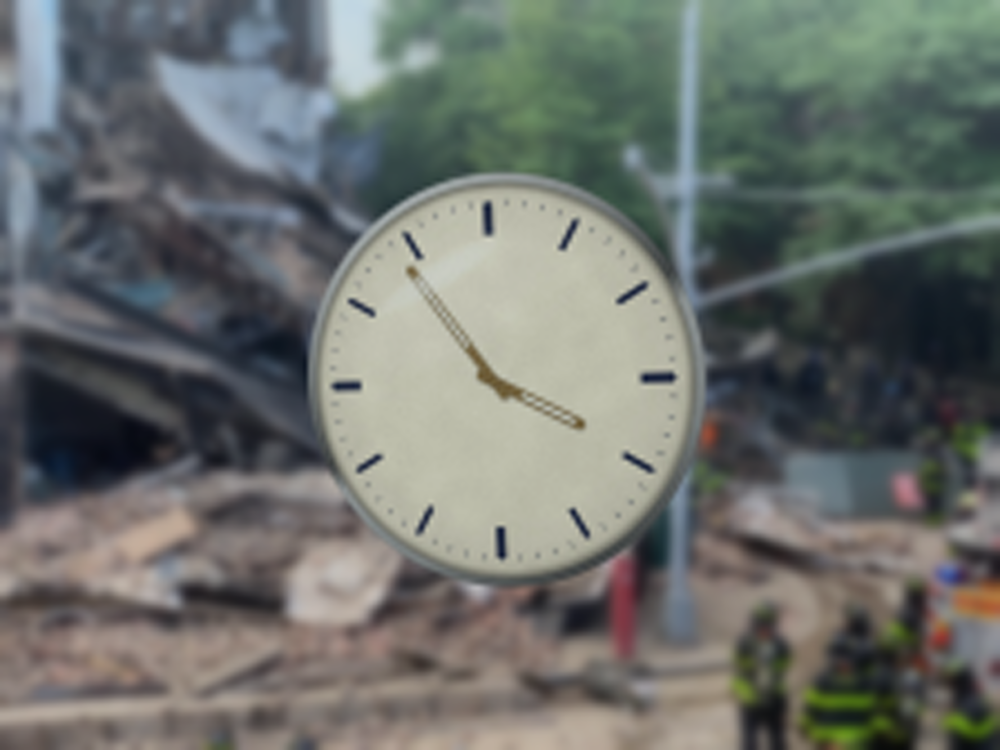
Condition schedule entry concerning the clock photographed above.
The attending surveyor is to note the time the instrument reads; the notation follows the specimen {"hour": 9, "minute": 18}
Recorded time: {"hour": 3, "minute": 54}
